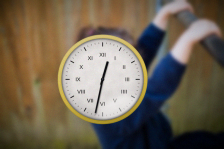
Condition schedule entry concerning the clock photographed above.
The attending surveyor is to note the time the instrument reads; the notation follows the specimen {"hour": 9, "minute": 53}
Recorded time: {"hour": 12, "minute": 32}
